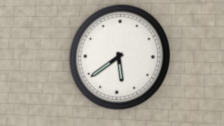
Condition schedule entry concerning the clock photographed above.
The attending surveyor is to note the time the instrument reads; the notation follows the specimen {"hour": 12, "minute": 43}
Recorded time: {"hour": 5, "minute": 39}
